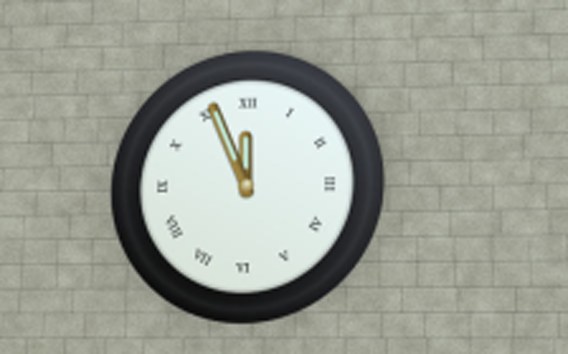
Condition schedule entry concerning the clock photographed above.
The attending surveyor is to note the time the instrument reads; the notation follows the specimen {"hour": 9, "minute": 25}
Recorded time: {"hour": 11, "minute": 56}
